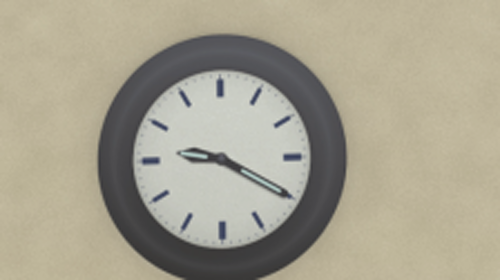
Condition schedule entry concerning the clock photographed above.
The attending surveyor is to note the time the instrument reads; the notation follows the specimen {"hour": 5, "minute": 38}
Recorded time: {"hour": 9, "minute": 20}
